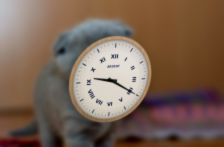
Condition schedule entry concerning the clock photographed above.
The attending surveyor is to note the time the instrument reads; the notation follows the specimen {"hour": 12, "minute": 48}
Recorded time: {"hour": 9, "minute": 20}
